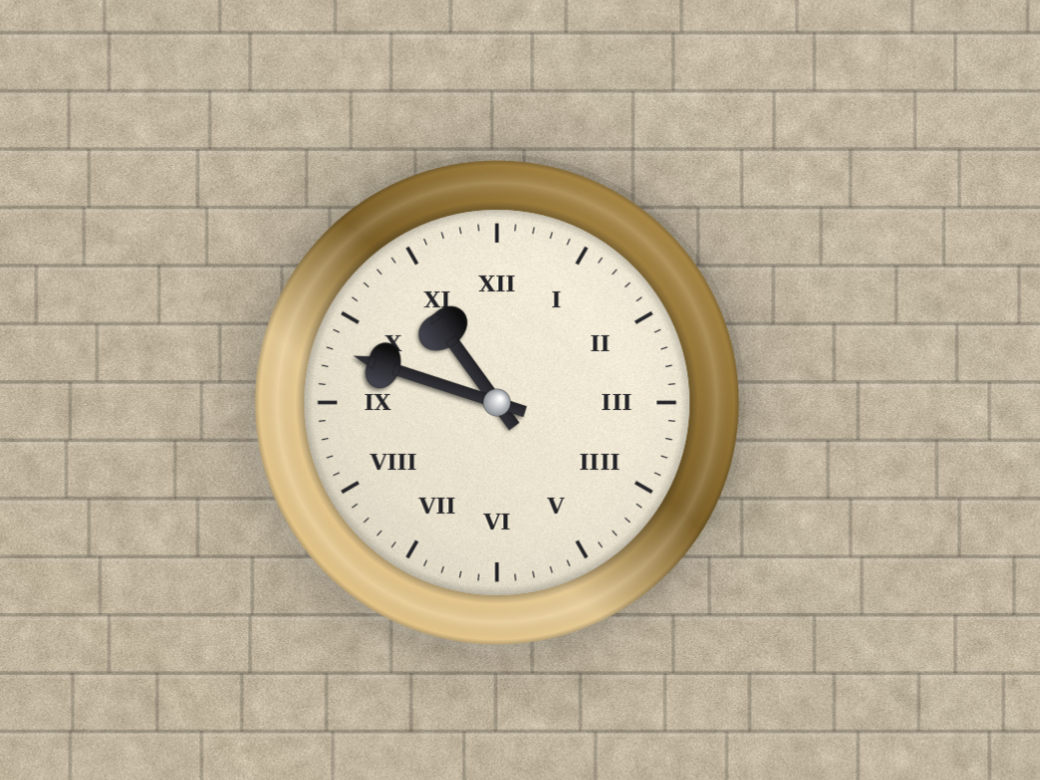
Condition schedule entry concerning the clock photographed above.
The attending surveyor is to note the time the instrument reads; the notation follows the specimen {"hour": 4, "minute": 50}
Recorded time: {"hour": 10, "minute": 48}
